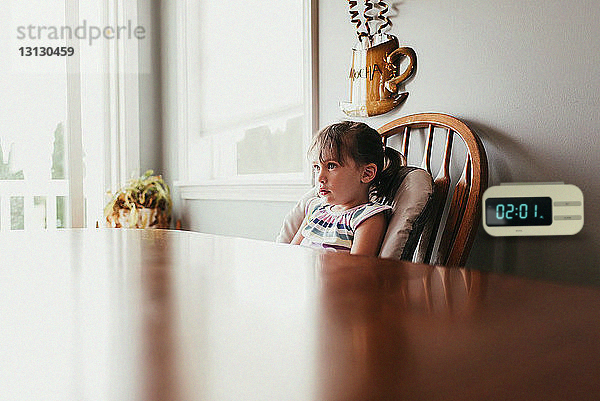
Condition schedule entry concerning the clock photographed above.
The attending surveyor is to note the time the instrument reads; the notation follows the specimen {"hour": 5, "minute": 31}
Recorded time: {"hour": 2, "minute": 1}
